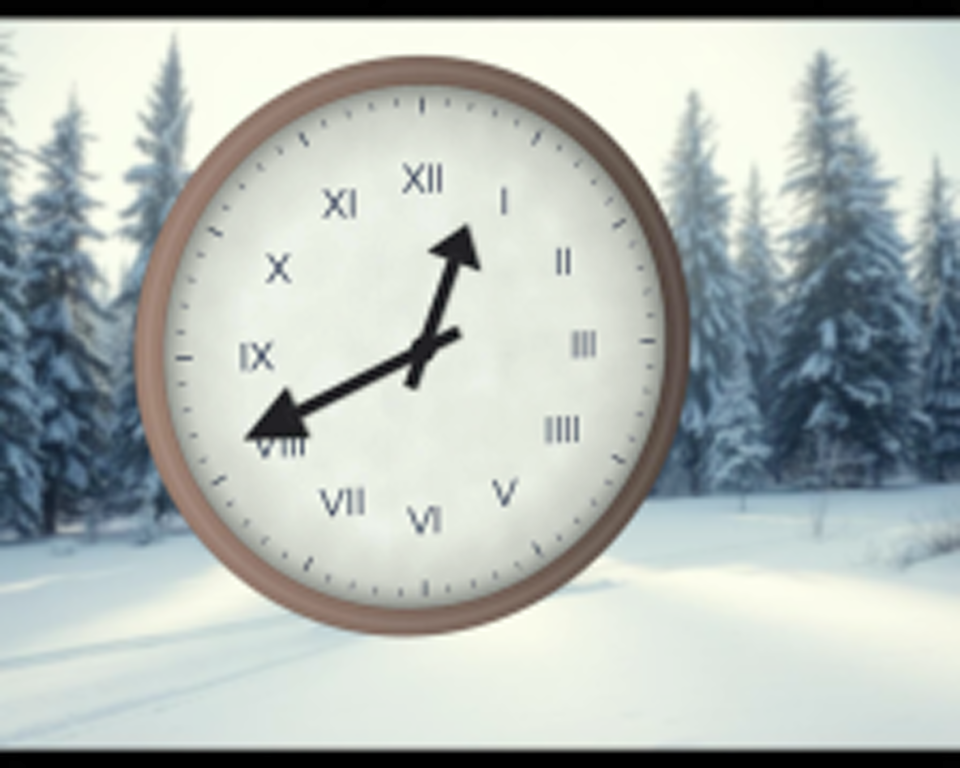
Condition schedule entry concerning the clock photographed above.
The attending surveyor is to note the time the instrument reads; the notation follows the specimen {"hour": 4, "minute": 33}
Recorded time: {"hour": 12, "minute": 41}
